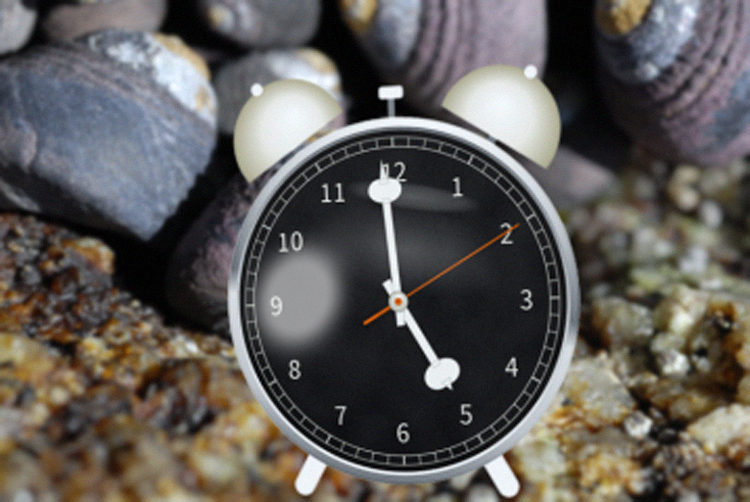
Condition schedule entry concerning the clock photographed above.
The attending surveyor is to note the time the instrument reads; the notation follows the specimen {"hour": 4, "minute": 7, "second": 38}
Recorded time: {"hour": 4, "minute": 59, "second": 10}
